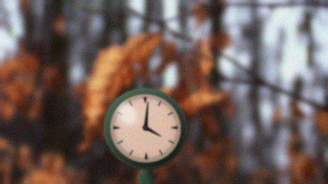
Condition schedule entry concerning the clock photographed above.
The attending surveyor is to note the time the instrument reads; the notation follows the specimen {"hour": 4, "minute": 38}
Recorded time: {"hour": 4, "minute": 1}
